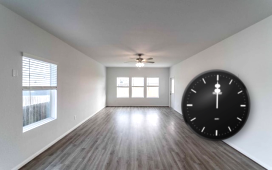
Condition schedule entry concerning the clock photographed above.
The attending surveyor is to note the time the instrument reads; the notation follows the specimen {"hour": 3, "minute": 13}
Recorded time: {"hour": 12, "minute": 0}
